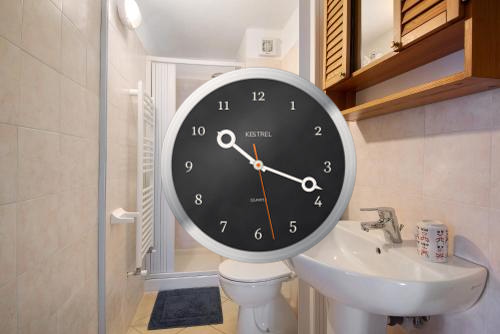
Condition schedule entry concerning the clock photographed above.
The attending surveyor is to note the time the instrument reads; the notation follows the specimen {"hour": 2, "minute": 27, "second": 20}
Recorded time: {"hour": 10, "minute": 18, "second": 28}
